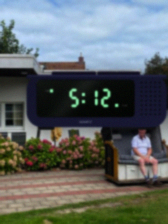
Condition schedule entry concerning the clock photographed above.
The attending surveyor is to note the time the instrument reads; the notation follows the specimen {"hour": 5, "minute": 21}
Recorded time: {"hour": 5, "minute": 12}
